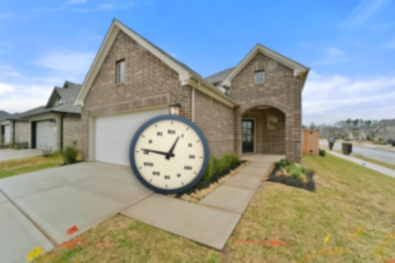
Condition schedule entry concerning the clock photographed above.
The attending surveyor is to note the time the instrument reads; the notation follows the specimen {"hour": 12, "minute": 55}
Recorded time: {"hour": 12, "minute": 46}
